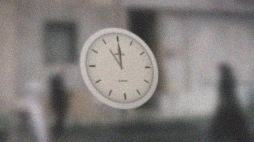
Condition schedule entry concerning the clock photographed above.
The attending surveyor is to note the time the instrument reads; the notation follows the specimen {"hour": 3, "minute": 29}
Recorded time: {"hour": 11, "minute": 0}
